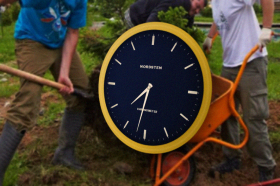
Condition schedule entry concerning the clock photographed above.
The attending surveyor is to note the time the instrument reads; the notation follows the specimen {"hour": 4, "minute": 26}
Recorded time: {"hour": 7, "minute": 32}
